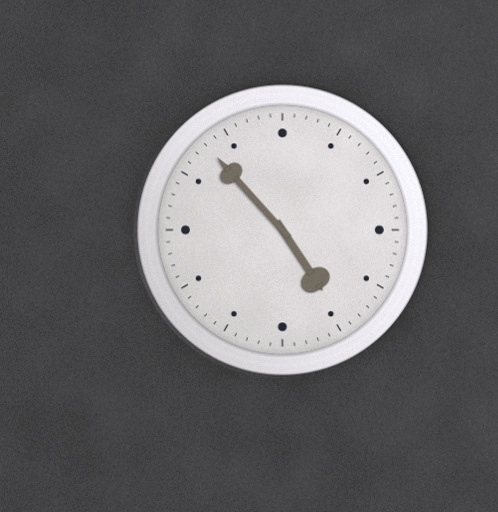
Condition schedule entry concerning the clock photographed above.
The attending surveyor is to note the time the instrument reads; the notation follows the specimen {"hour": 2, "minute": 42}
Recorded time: {"hour": 4, "minute": 53}
